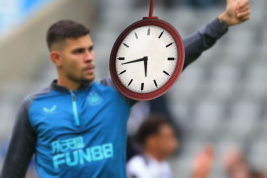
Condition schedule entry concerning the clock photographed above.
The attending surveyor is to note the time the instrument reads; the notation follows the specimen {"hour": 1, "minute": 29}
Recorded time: {"hour": 5, "minute": 43}
